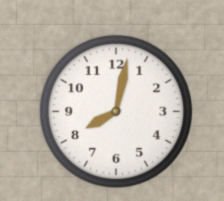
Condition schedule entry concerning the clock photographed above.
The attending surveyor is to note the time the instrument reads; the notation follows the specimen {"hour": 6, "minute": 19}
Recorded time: {"hour": 8, "minute": 2}
